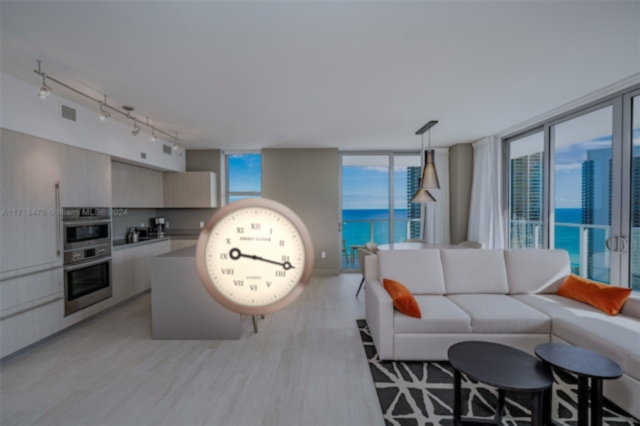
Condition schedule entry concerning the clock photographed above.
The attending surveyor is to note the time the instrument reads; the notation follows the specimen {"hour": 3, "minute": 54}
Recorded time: {"hour": 9, "minute": 17}
